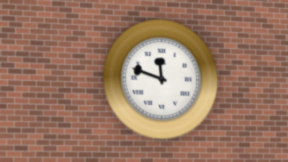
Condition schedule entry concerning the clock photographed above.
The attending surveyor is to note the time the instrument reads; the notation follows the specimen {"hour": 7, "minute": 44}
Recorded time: {"hour": 11, "minute": 48}
